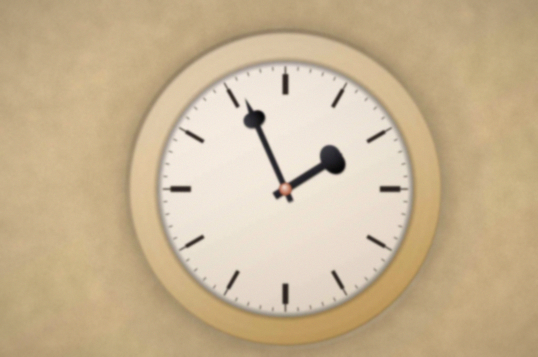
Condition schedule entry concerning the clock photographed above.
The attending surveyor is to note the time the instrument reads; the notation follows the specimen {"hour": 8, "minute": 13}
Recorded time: {"hour": 1, "minute": 56}
